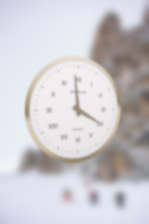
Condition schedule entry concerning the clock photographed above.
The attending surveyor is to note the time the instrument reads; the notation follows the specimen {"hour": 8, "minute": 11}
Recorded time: {"hour": 3, "minute": 59}
